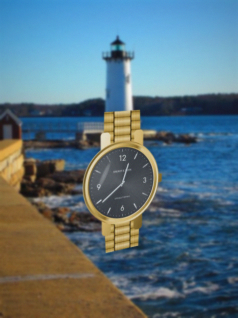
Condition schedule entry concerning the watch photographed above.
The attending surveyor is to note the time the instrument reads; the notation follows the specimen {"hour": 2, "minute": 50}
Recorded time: {"hour": 12, "minute": 39}
